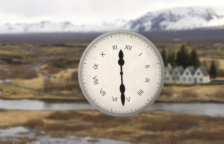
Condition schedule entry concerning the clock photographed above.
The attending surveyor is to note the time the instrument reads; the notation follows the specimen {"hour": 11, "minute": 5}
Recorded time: {"hour": 11, "minute": 27}
